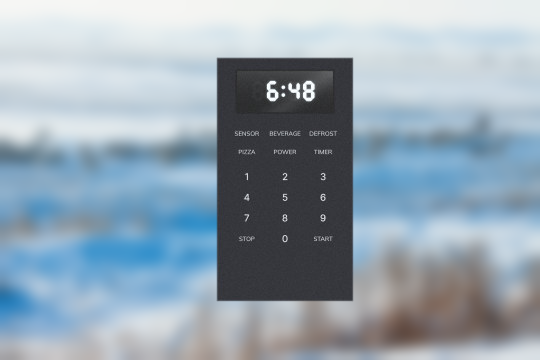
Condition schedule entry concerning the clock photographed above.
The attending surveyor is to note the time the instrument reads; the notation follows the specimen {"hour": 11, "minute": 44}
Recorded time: {"hour": 6, "minute": 48}
